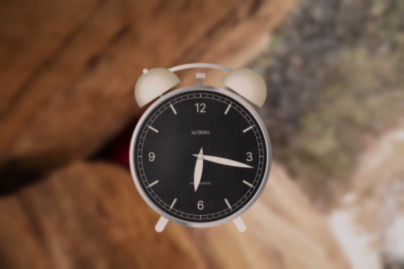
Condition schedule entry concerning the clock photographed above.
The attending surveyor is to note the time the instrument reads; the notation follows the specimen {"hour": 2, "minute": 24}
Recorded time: {"hour": 6, "minute": 17}
